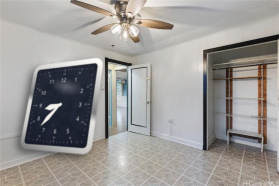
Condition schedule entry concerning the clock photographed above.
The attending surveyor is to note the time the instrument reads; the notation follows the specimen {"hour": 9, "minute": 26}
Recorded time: {"hour": 8, "minute": 37}
